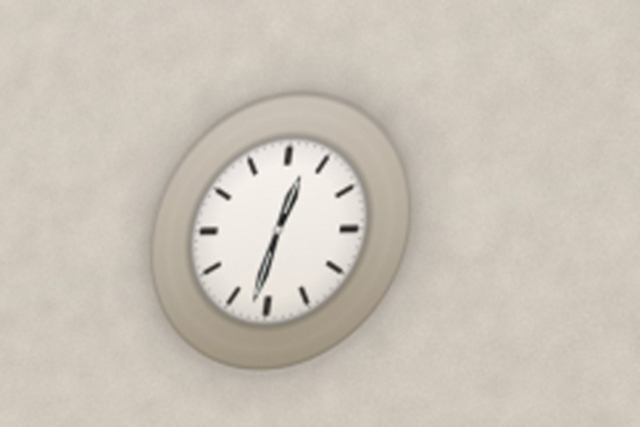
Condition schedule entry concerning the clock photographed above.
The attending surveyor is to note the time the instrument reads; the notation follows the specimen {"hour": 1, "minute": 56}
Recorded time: {"hour": 12, "minute": 32}
